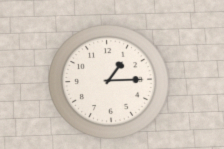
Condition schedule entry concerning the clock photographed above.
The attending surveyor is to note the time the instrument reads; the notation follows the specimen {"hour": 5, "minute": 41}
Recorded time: {"hour": 1, "minute": 15}
